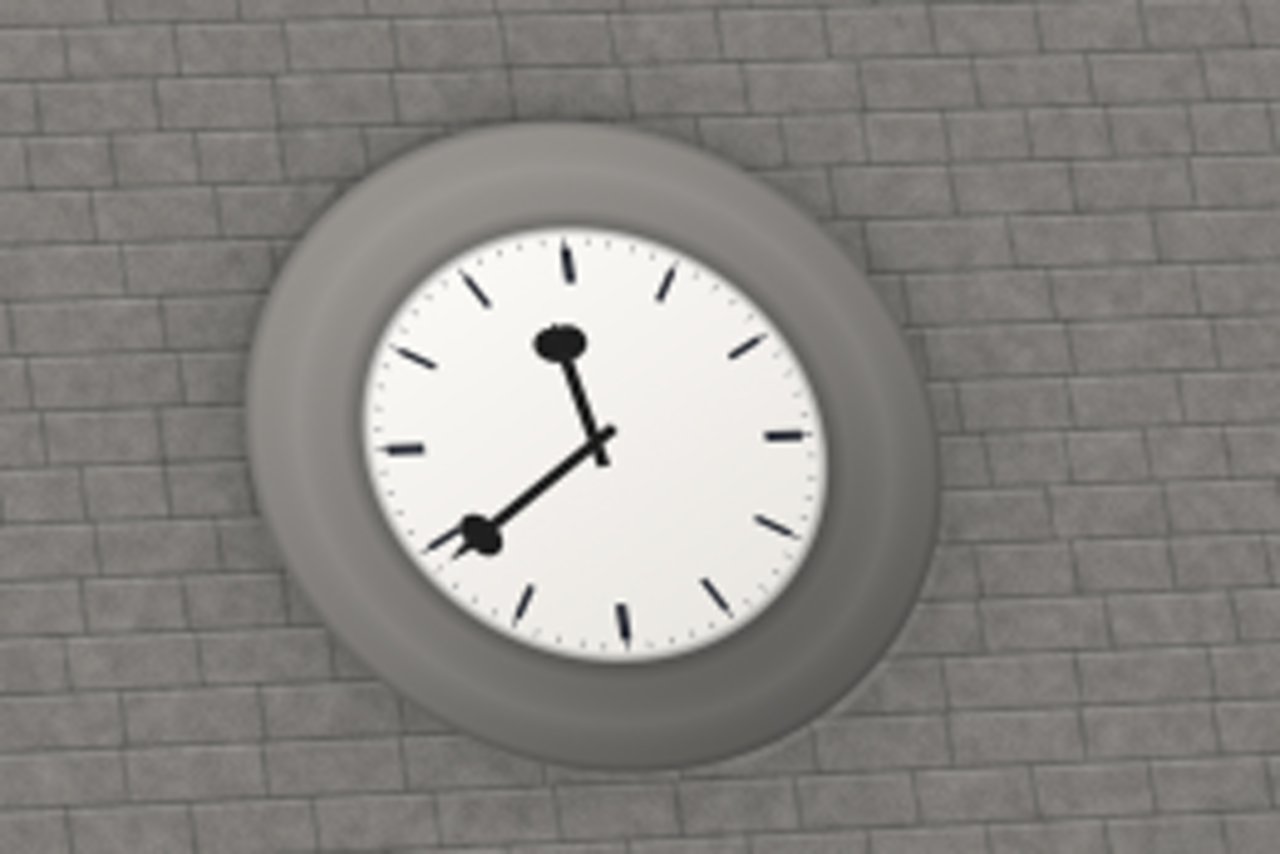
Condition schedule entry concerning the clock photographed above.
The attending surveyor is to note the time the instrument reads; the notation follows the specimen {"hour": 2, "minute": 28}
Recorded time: {"hour": 11, "minute": 39}
